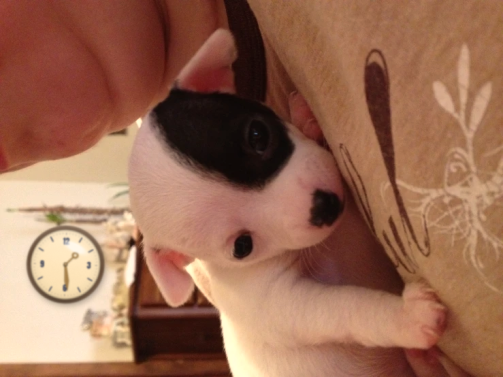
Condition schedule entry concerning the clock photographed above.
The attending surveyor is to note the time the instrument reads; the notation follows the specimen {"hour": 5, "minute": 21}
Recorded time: {"hour": 1, "minute": 29}
